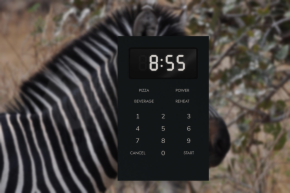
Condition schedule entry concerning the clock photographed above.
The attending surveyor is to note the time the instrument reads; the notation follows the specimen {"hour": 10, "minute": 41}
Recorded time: {"hour": 8, "minute": 55}
